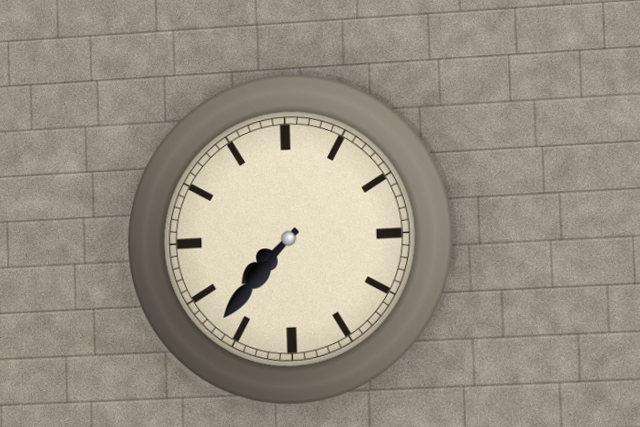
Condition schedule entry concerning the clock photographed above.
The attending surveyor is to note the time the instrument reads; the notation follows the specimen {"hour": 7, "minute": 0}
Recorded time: {"hour": 7, "minute": 37}
